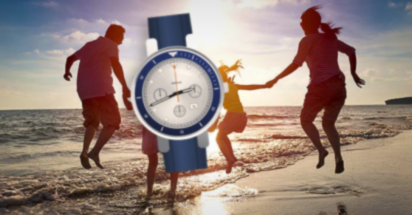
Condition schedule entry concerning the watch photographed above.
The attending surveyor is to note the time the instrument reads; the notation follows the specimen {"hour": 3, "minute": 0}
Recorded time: {"hour": 2, "minute": 42}
